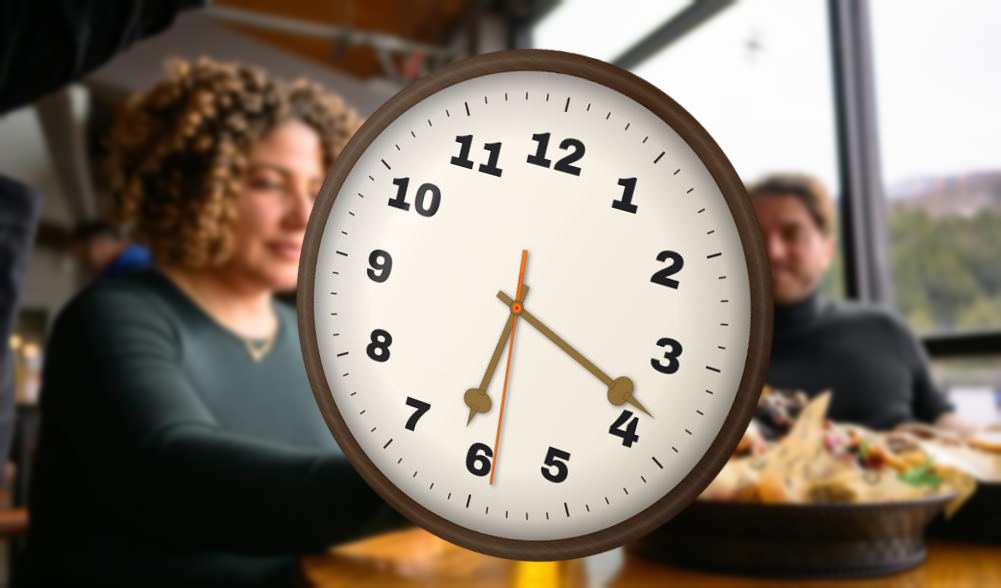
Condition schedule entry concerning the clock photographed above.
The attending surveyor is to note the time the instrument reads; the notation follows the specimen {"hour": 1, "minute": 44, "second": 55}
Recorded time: {"hour": 6, "minute": 18, "second": 29}
